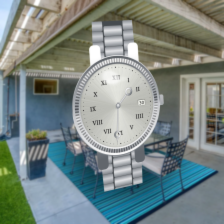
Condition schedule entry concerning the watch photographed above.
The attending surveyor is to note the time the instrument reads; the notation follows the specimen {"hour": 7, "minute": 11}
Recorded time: {"hour": 1, "minute": 31}
